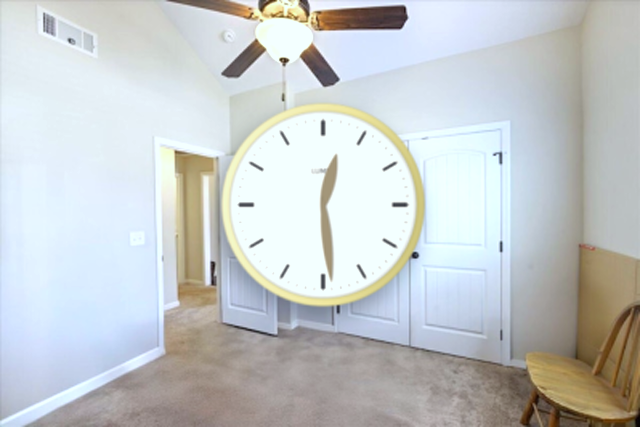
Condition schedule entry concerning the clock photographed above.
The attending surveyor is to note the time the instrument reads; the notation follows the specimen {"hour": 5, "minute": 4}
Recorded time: {"hour": 12, "minute": 29}
